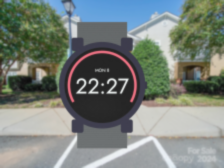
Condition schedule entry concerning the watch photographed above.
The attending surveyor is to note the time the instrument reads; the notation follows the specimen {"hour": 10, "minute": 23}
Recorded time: {"hour": 22, "minute": 27}
